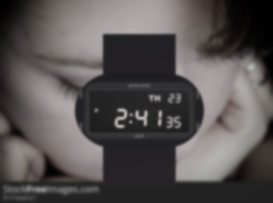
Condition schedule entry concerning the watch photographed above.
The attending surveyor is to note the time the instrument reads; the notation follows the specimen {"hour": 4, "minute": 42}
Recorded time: {"hour": 2, "minute": 41}
